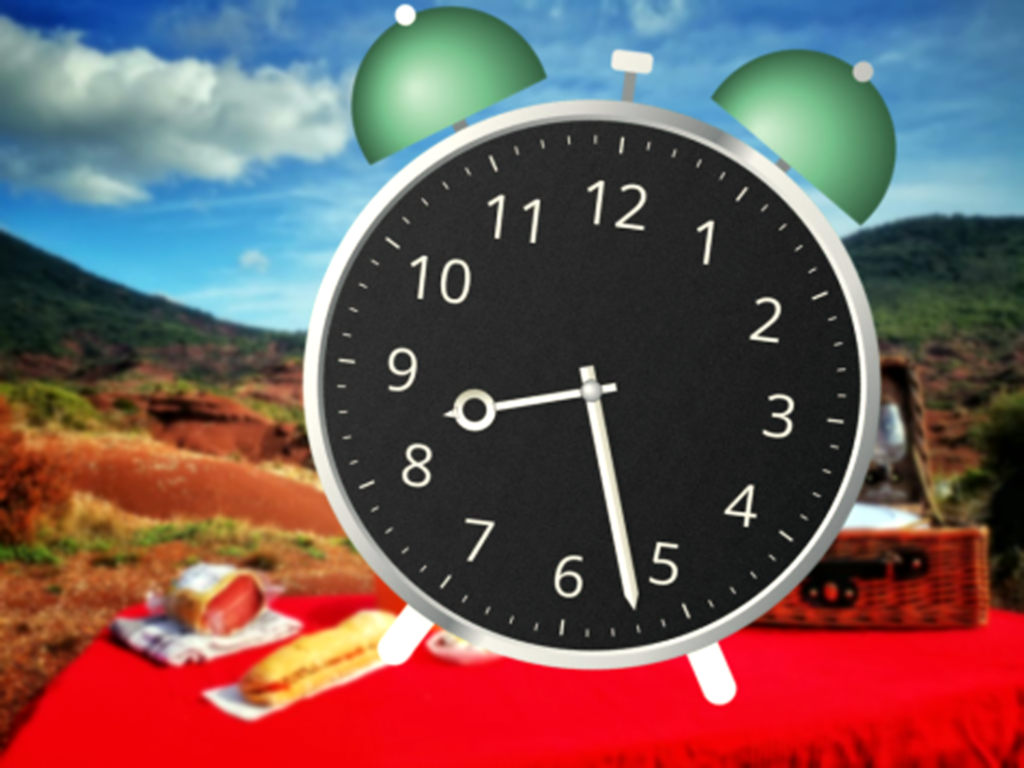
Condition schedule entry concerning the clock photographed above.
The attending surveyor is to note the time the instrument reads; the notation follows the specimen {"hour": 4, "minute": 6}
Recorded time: {"hour": 8, "minute": 27}
